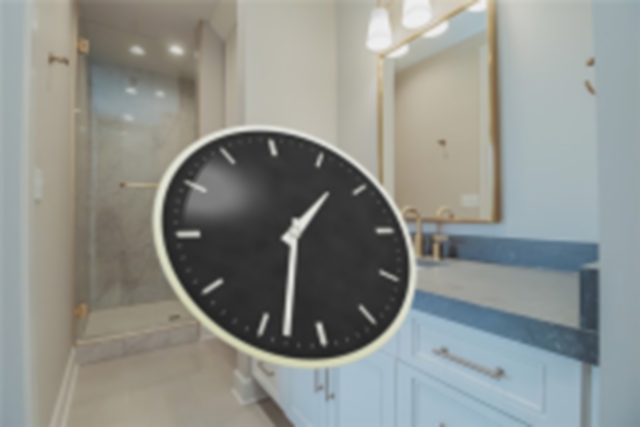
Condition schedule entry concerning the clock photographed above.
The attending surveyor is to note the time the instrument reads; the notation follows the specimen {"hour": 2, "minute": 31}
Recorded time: {"hour": 1, "minute": 33}
